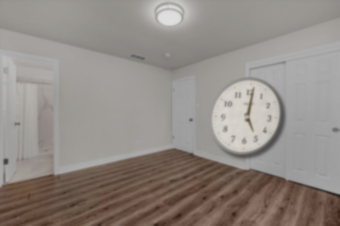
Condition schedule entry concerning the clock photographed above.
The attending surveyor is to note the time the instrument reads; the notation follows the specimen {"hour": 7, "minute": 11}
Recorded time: {"hour": 5, "minute": 1}
